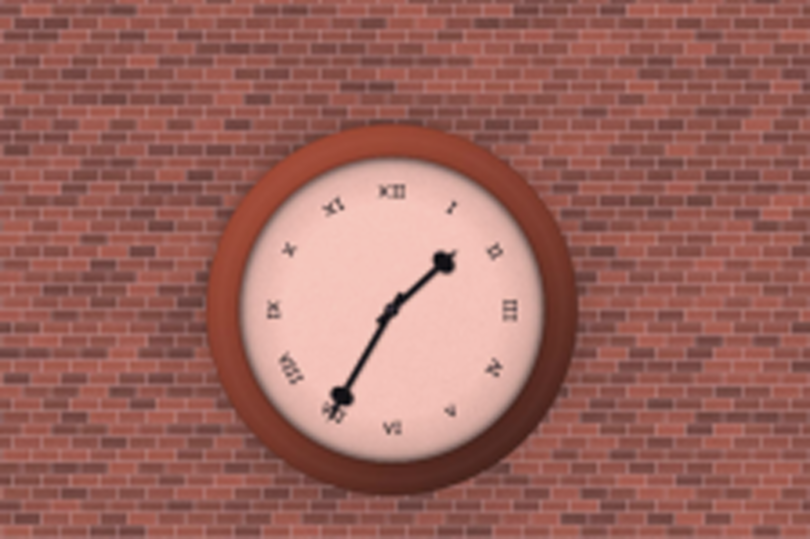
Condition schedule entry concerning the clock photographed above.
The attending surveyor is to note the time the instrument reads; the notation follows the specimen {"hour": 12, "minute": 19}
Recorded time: {"hour": 1, "minute": 35}
